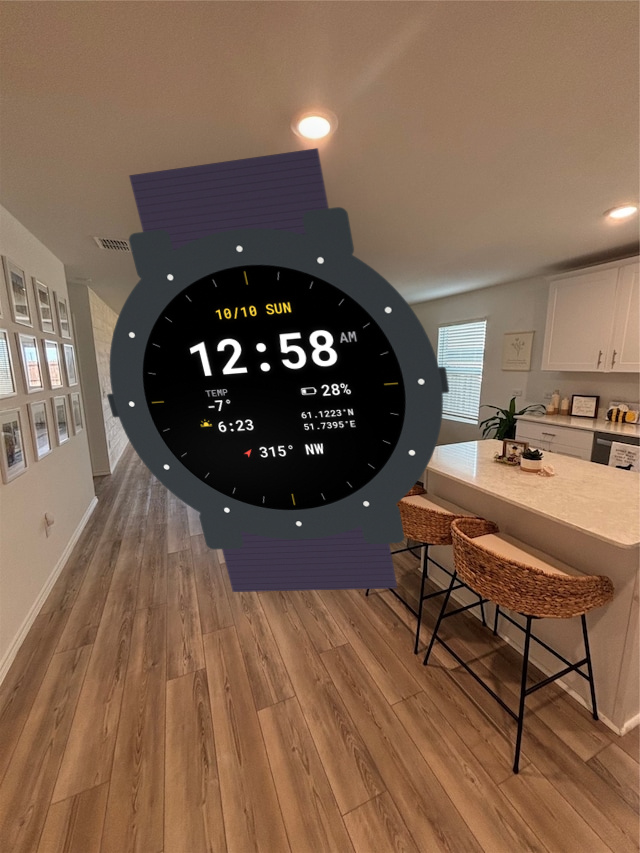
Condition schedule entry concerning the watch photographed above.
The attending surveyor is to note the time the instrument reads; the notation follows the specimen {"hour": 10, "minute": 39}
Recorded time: {"hour": 12, "minute": 58}
